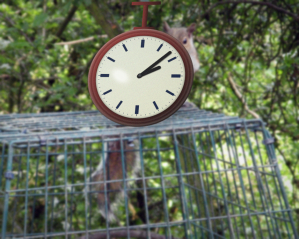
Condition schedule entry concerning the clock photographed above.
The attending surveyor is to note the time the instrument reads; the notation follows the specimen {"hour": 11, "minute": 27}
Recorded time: {"hour": 2, "minute": 8}
